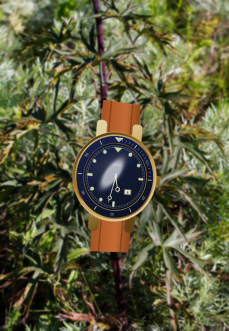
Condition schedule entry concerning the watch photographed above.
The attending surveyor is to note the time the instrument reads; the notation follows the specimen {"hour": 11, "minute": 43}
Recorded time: {"hour": 5, "minute": 32}
